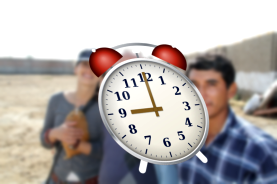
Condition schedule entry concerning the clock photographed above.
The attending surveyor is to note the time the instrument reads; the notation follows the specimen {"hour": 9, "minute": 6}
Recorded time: {"hour": 9, "minute": 0}
